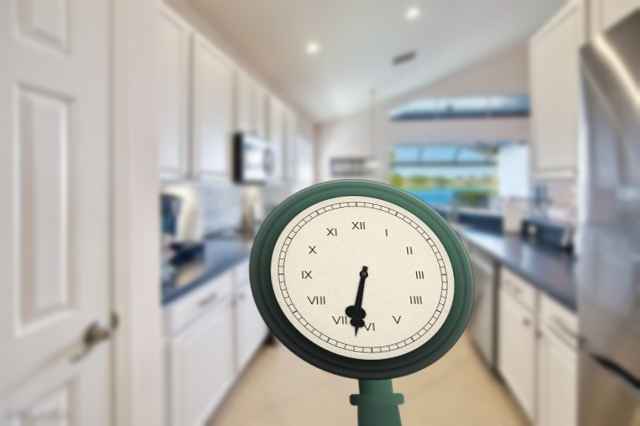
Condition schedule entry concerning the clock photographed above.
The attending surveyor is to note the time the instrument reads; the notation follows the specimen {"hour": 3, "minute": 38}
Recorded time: {"hour": 6, "minute": 32}
